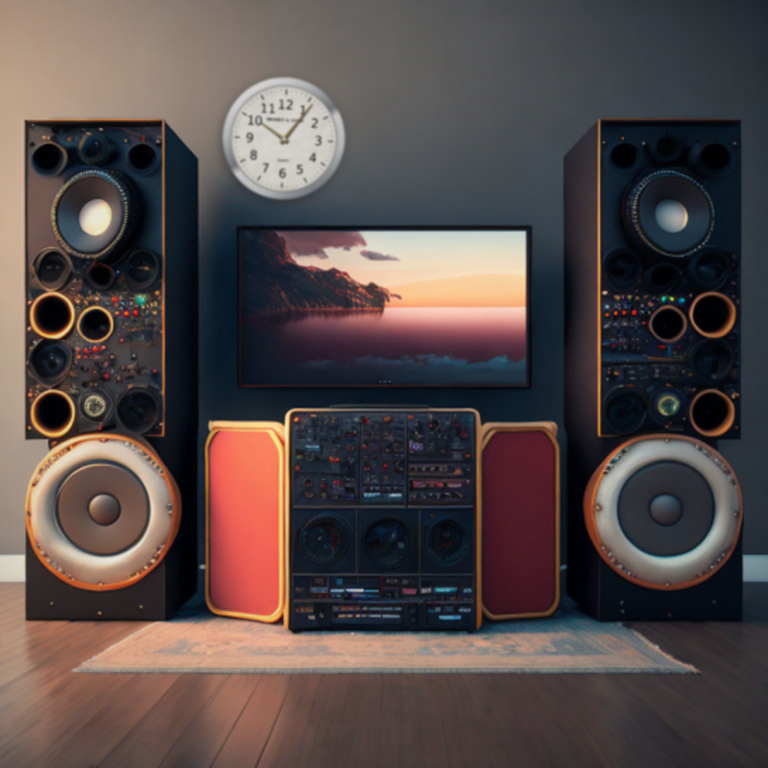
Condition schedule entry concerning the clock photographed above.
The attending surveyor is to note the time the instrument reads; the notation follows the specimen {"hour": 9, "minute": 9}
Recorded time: {"hour": 10, "minute": 6}
